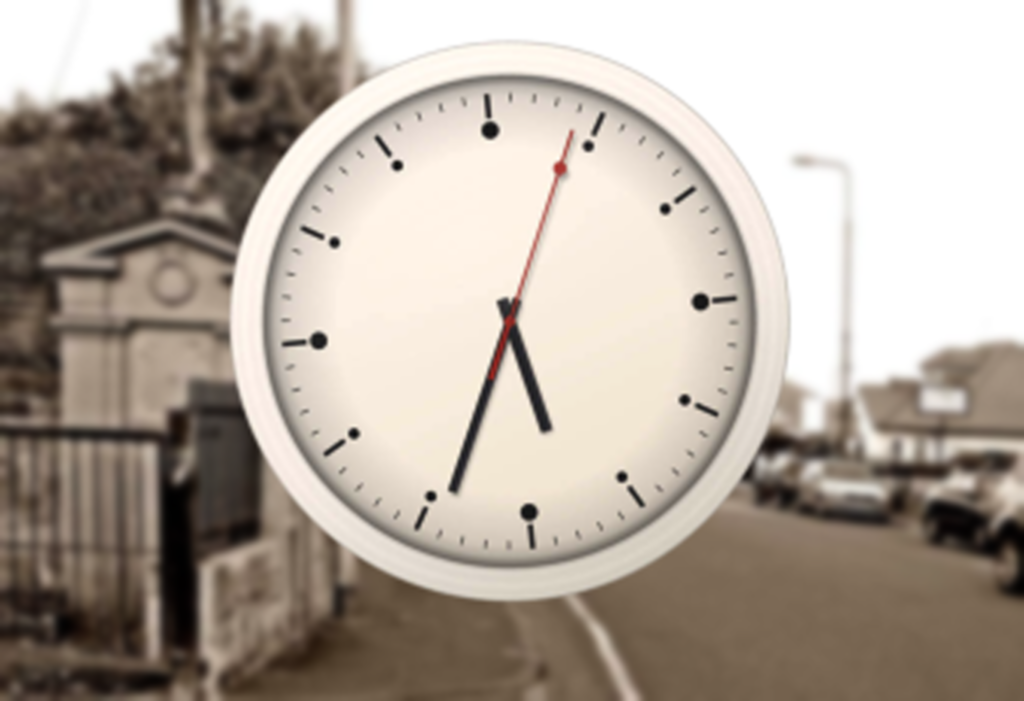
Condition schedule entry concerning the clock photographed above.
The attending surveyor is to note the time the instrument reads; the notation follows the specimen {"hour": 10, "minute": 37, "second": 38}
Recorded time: {"hour": 5, "minute": 34, "second": 4}
